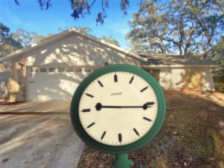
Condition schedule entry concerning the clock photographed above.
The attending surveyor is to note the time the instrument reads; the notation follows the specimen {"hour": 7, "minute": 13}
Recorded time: {"hour": 9, "minute": 16}
